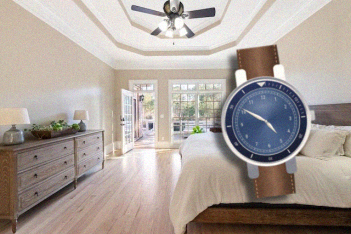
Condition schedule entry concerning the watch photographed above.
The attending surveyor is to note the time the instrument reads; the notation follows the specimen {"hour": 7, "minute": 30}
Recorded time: {"hour": 4, "minute": 51}
